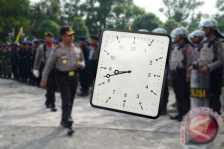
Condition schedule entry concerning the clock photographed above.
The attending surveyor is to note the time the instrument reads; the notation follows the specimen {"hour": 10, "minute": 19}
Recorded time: {"hour": 8, "minute": 42}
